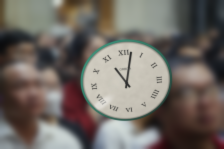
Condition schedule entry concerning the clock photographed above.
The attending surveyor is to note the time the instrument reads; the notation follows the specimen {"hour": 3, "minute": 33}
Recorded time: {"hour": 11, "minute": 2}
